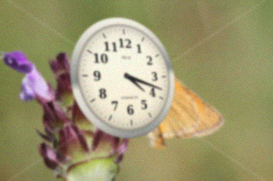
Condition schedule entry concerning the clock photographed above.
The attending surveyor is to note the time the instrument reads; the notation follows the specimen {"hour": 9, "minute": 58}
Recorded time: {"hour": 4, "minute": 18}
